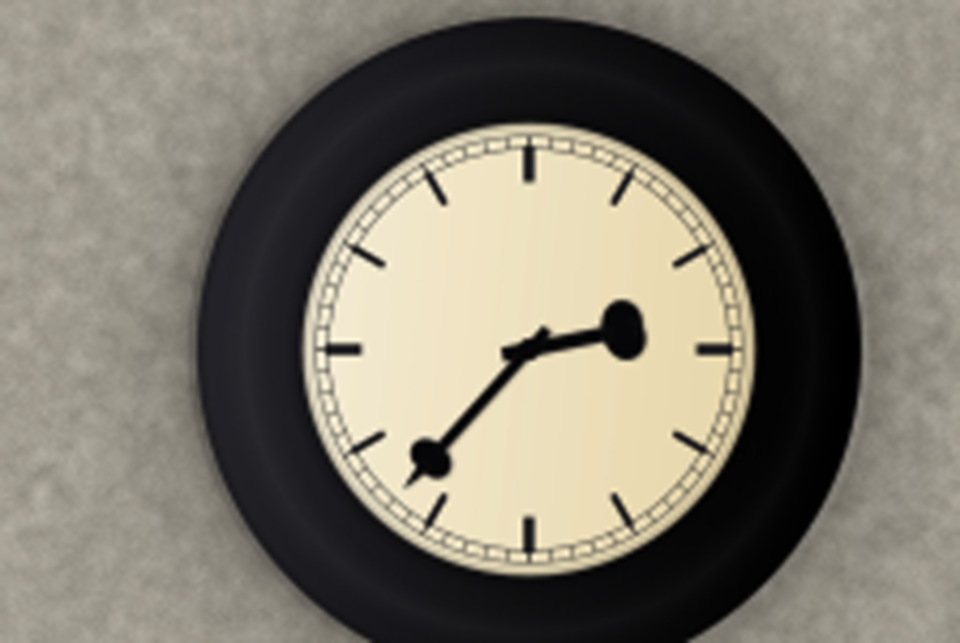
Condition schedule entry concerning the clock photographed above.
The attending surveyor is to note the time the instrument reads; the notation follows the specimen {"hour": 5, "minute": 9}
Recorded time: {"hour": 2, "minute": 37}
